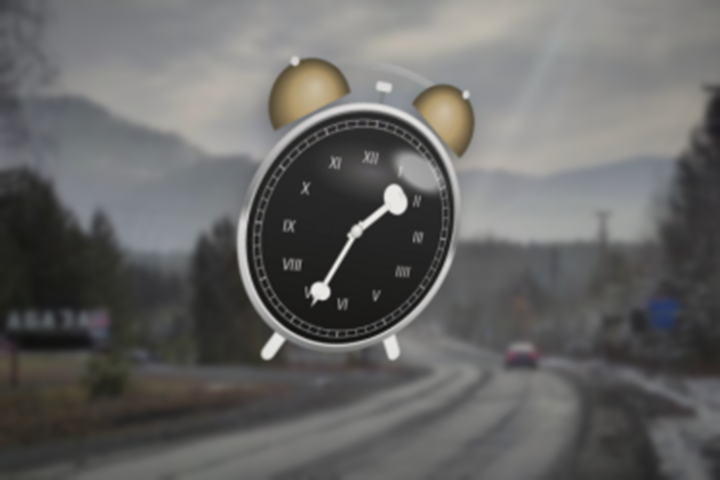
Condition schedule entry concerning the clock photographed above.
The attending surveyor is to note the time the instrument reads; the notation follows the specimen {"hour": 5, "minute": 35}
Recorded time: {"hour": 1, "minute": 34}
